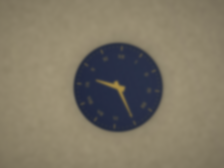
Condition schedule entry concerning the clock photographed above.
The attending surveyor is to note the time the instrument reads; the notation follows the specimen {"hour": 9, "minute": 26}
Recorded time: {"hour": 9, "minute": 25}
